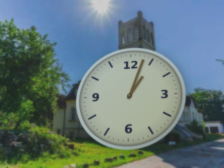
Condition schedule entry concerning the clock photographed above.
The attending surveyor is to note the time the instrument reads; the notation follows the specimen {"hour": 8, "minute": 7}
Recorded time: {"hour": 1, "minute": 3}
